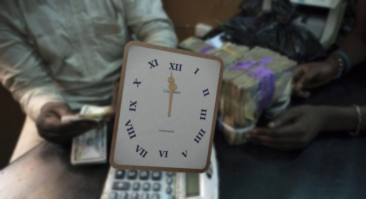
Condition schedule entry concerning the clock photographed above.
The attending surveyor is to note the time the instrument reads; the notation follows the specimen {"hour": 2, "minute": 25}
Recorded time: {"hour": 11, "minute": 59}
